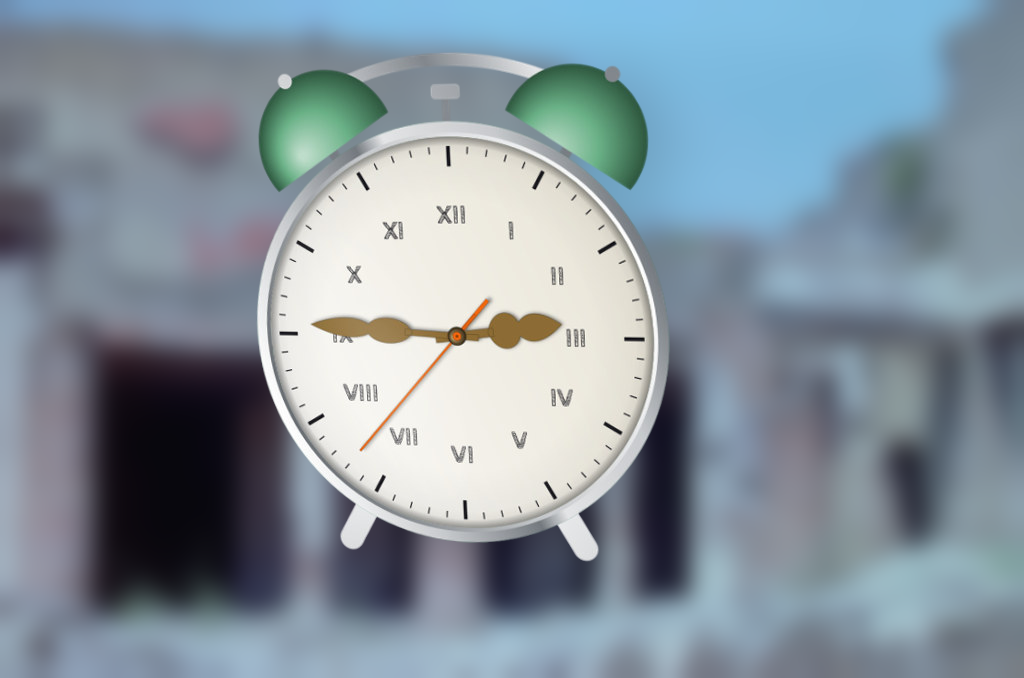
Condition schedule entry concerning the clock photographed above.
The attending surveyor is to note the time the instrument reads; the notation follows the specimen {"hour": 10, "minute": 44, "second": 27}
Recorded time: {"hour": 2, "minute": 45, "second": 37}
